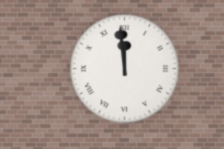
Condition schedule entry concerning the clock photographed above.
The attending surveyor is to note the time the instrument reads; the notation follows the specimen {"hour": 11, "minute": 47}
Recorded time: {"hour": 11, "minute": 59}
